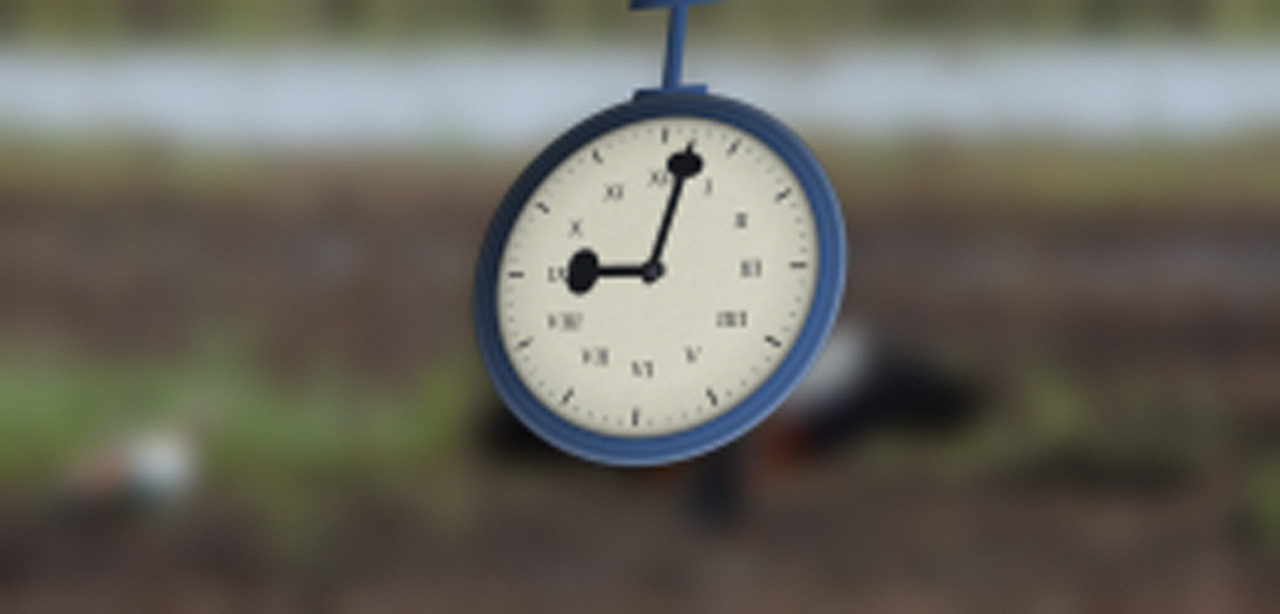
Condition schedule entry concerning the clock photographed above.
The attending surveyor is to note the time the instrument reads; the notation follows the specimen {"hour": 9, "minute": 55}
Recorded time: {"hour": 9, "minute": 2}
